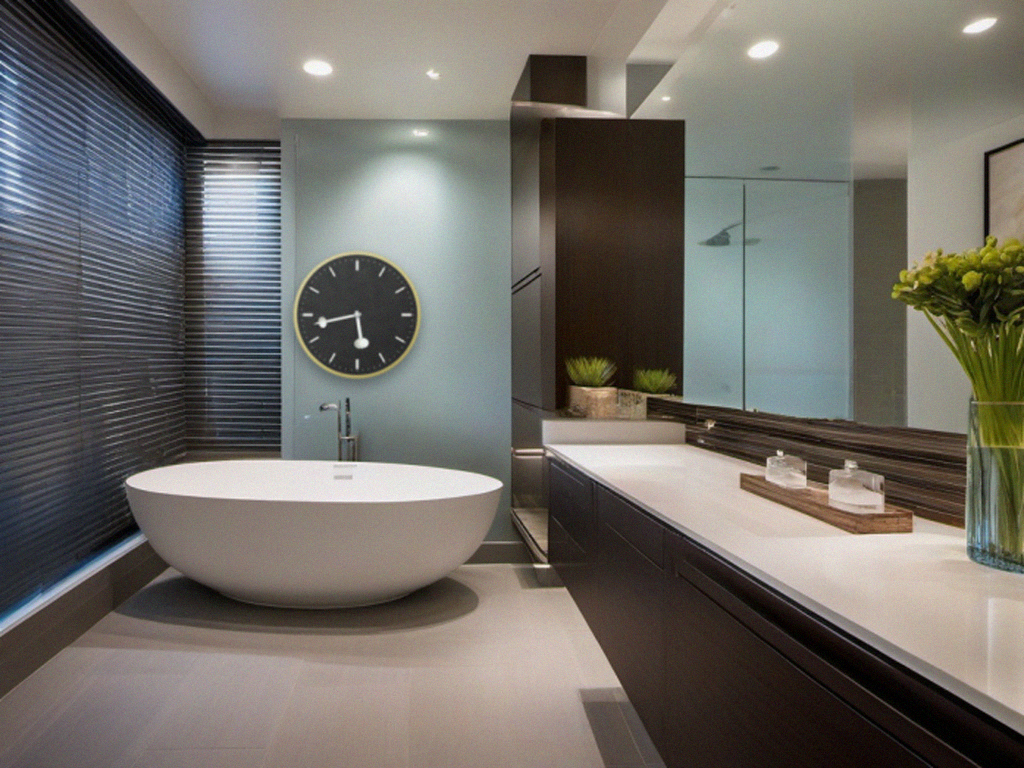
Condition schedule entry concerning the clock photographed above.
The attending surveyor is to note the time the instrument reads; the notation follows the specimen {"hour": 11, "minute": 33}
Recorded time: {"hour": 5, "minute": 43}
